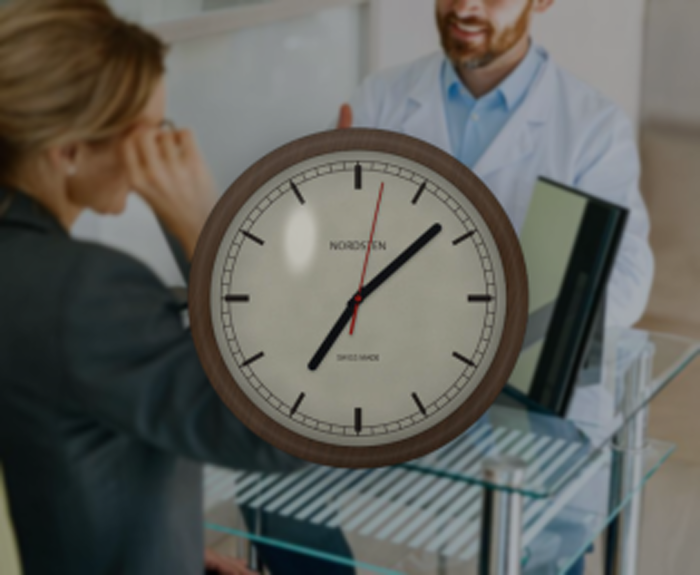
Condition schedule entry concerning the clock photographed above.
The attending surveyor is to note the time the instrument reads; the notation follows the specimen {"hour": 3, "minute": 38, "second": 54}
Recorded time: {"hour": 7, "minute": 8, "second": 2}
